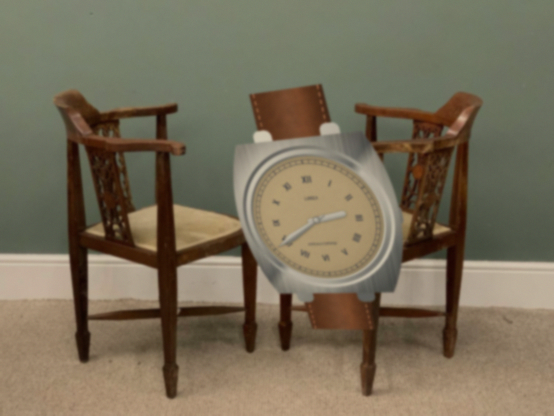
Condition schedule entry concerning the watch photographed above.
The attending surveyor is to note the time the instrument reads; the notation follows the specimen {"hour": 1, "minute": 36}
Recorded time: {"hour": 2, "minute": 40}
